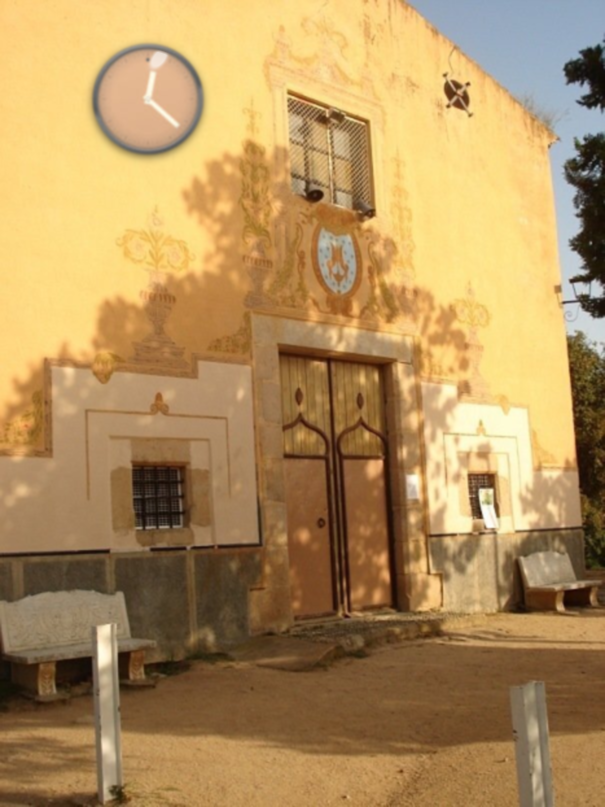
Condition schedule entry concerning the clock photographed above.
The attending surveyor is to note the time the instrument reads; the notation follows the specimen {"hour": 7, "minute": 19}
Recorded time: {"hour": 12, "minute": 22}
